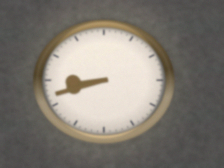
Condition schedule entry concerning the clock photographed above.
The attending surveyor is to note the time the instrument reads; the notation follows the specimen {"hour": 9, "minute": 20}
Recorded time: {"hour": 8, "minute": 42}
